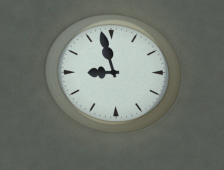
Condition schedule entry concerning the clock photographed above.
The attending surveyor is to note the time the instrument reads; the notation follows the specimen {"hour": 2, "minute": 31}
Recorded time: {"hour": 8, "minute": 58}
